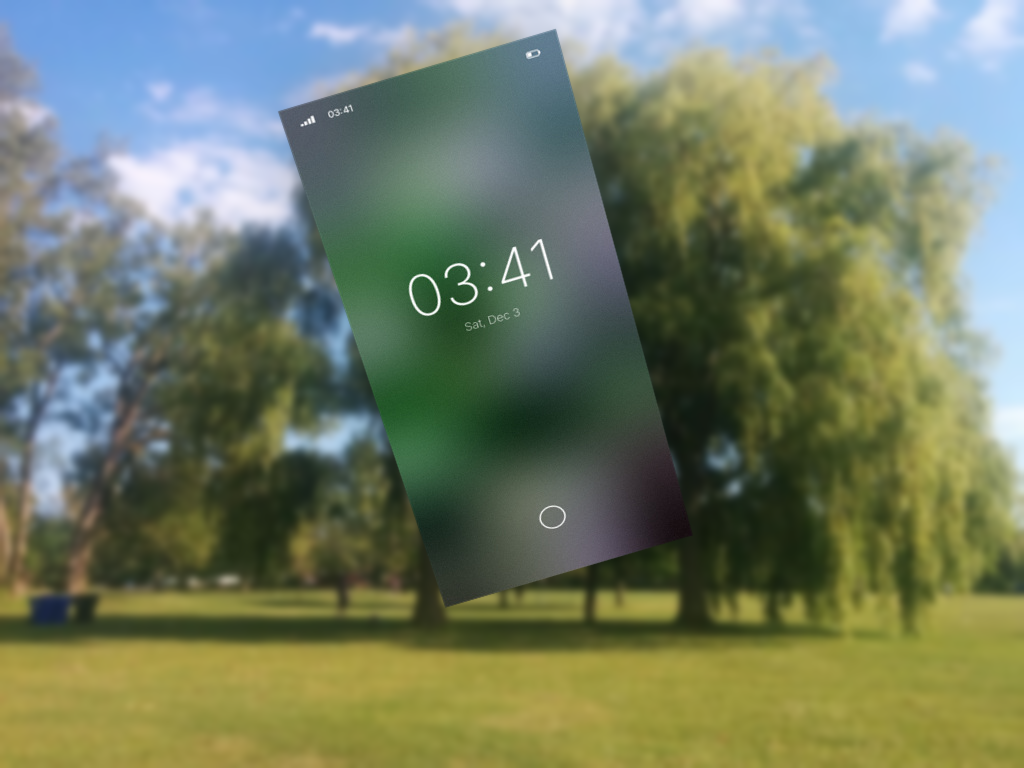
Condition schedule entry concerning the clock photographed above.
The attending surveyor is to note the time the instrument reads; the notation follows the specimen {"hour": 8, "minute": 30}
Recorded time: {"hour": 3, "minute": 41}
